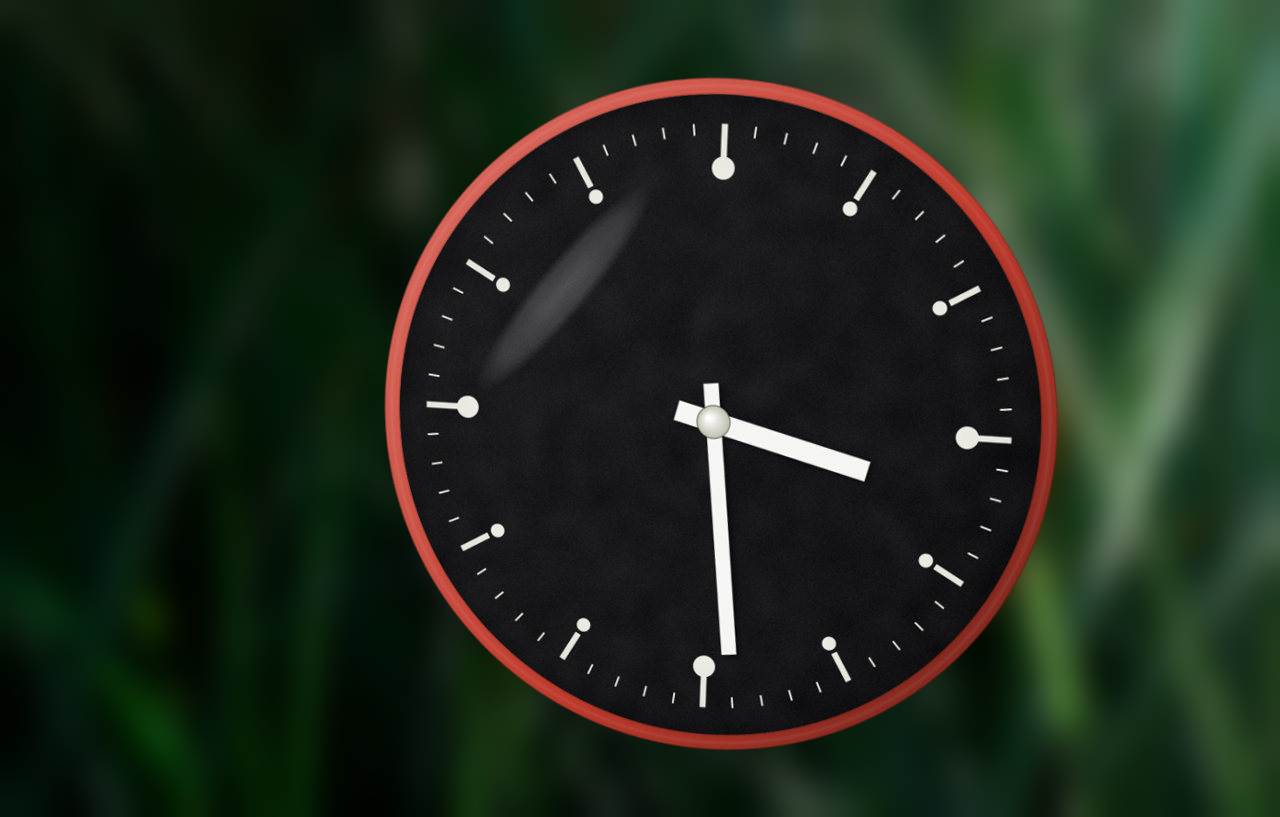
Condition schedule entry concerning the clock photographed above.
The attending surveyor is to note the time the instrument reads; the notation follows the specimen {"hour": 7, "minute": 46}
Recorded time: {"hour": 3, "minute": 29}
